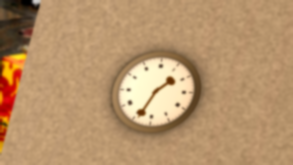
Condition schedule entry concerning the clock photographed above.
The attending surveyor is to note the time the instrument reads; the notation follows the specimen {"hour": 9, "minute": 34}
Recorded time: {"hour": 1, "minute": 34}
